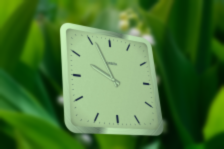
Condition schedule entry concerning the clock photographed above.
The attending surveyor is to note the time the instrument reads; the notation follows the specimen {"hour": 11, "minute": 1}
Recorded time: {"hour": 9, "minute": 56}
